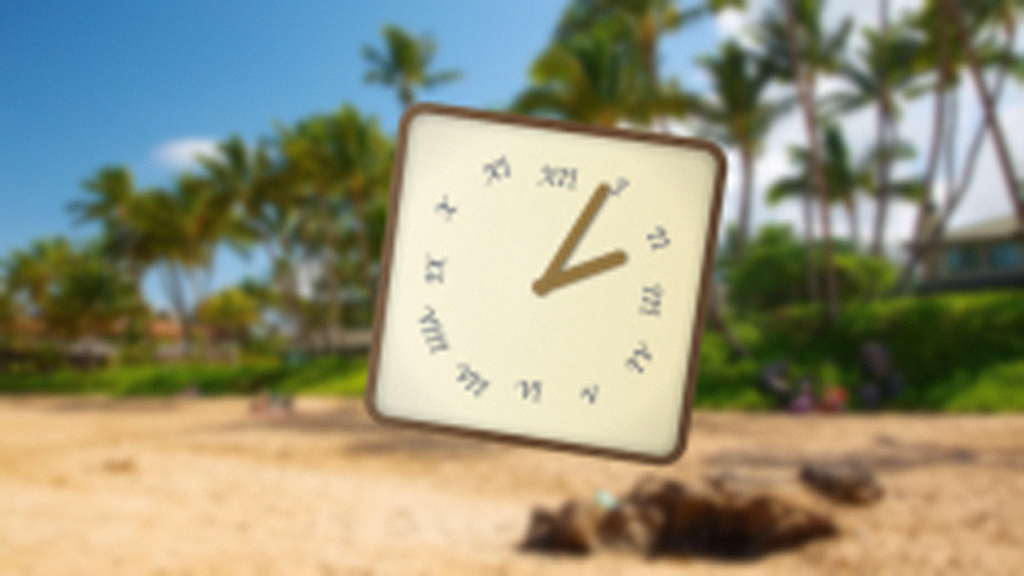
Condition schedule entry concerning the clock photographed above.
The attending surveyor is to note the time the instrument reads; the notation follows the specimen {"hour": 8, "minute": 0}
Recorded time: {"hour": 2, "minute": 4}
